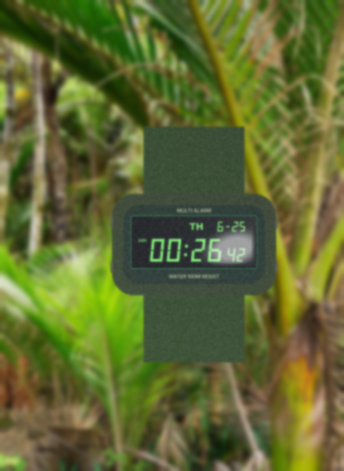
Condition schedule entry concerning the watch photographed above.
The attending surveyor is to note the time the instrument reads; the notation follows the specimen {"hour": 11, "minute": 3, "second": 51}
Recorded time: {"hour": 0, "minute": 26, "second": 42}
